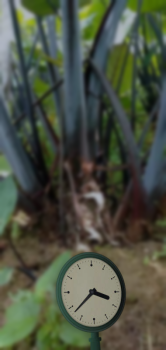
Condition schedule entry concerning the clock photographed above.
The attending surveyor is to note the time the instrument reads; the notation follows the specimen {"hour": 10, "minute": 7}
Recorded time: {"hour": 3, "minute": 38}
